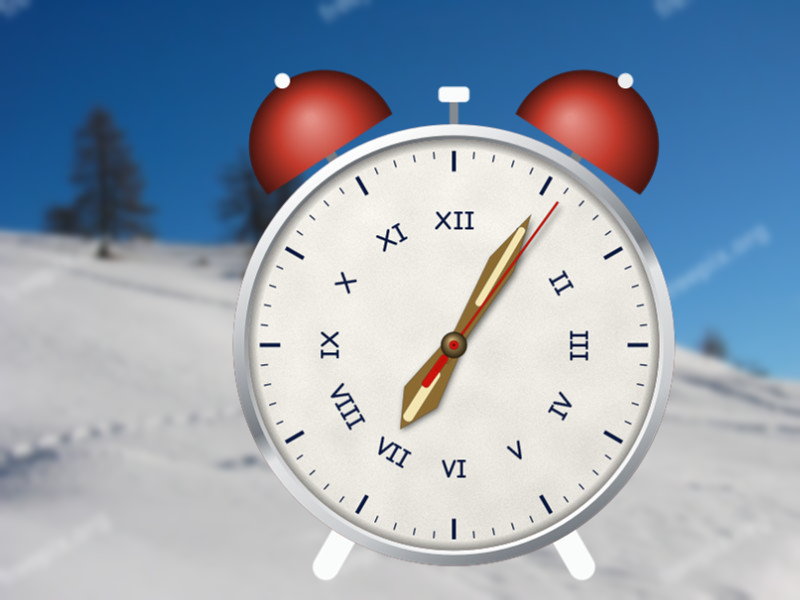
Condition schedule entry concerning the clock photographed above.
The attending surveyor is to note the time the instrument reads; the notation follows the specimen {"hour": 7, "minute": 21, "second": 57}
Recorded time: {"hour": 7, "minute": 5, "second": 6}
